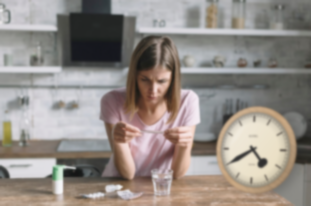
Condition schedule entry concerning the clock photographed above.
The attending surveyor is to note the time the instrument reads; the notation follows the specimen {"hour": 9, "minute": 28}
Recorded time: {"hour": 4, "minute": 40}
